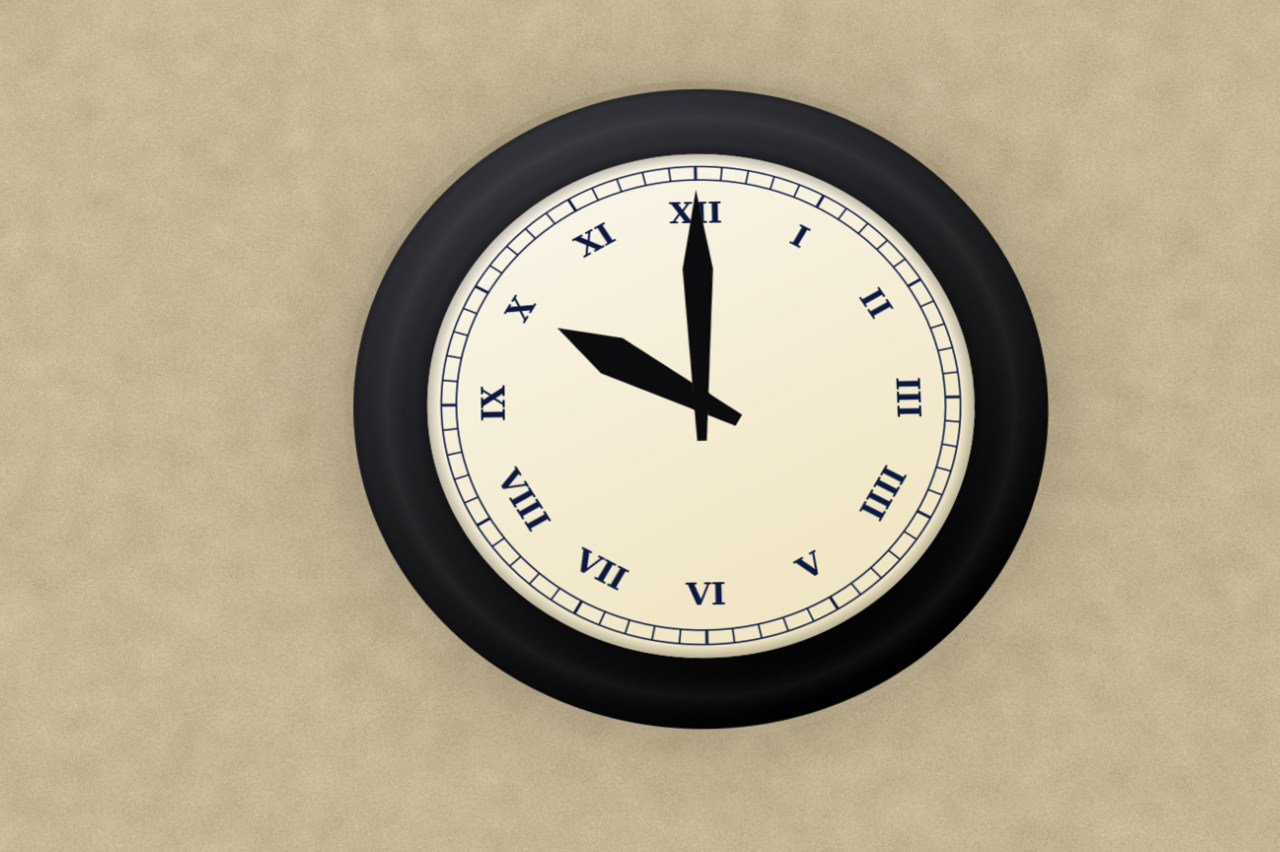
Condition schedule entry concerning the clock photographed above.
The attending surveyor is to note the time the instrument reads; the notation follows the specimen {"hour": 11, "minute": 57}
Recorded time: {"hour": 10, "minute": 0}
